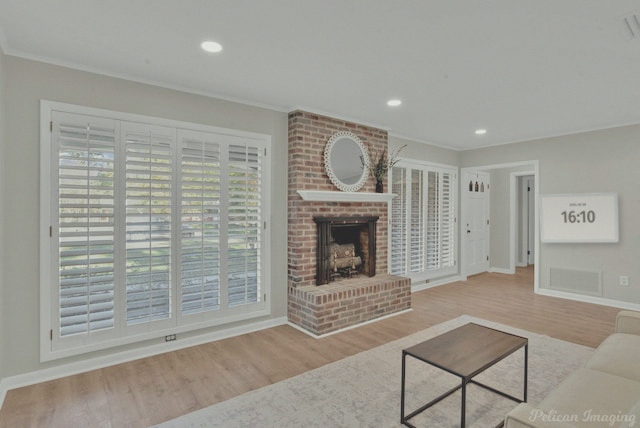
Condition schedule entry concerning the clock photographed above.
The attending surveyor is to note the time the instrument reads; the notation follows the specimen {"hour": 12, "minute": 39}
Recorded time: {"hour": 16, "minute": 10}
